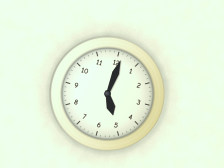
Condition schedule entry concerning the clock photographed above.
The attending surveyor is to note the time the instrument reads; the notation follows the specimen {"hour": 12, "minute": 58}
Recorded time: {"hour": 5, "minute": 1}
